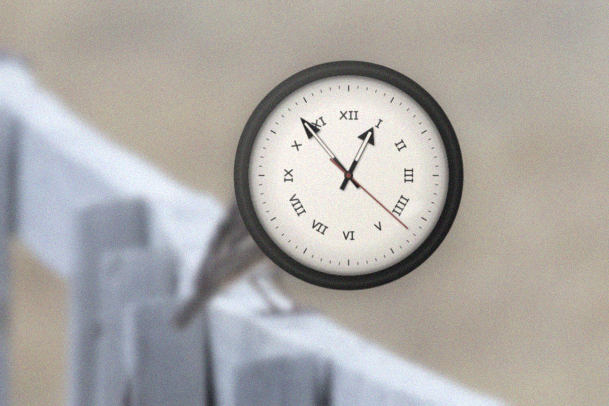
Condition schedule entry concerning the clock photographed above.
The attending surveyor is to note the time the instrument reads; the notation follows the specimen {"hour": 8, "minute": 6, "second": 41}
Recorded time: {"hour": 12, "minute": 53, "second": 22}
